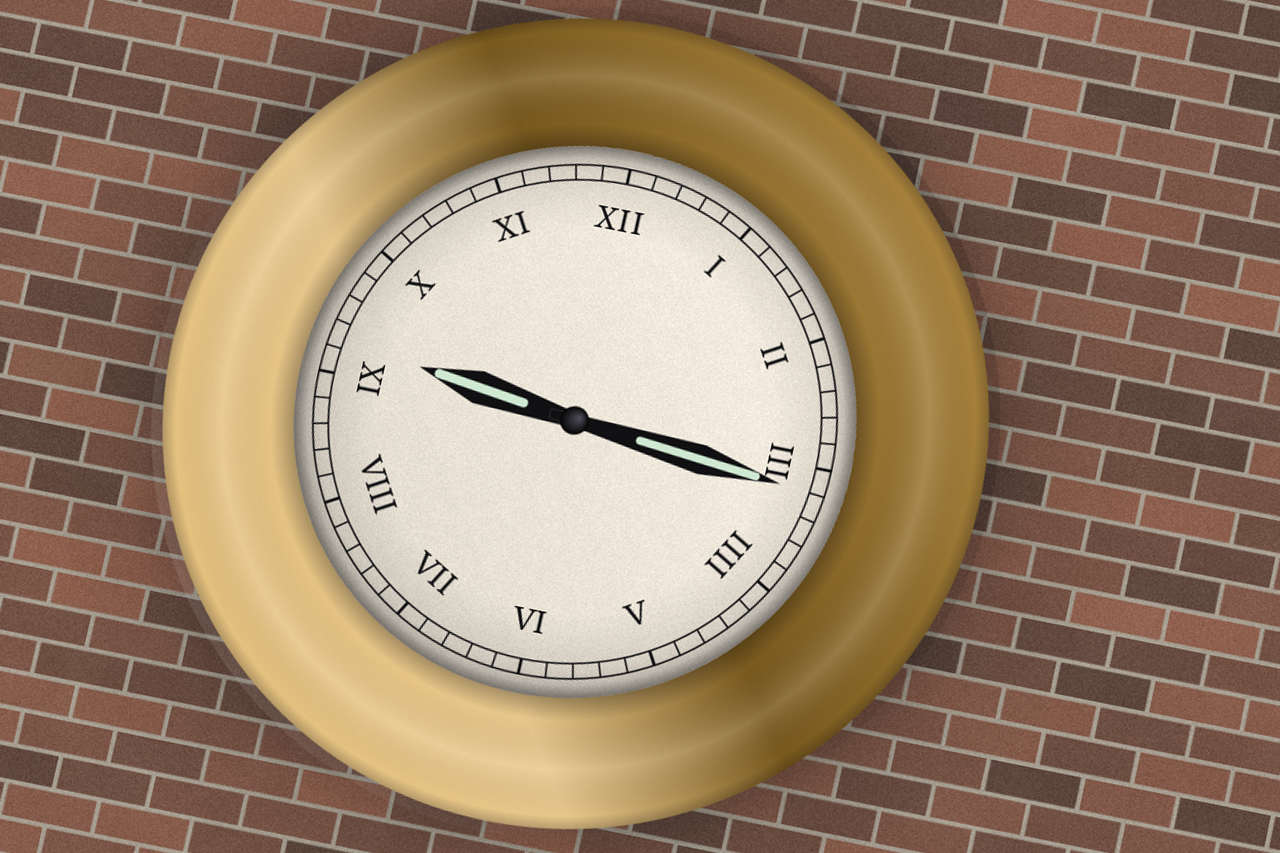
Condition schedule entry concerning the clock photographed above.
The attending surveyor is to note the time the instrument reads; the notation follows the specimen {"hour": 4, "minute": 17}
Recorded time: {"hour": 9, "minute": 16}
